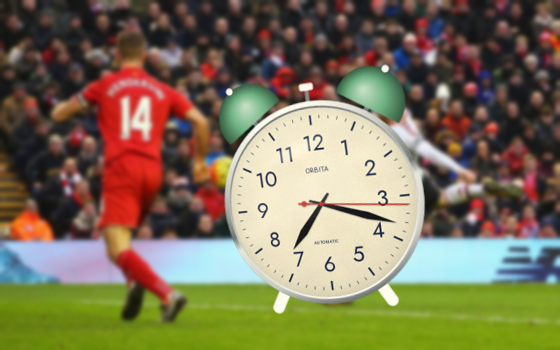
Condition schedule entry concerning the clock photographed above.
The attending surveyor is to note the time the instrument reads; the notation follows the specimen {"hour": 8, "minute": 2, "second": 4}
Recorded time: {"hour": 7, "minute": 18, "second": 16}
